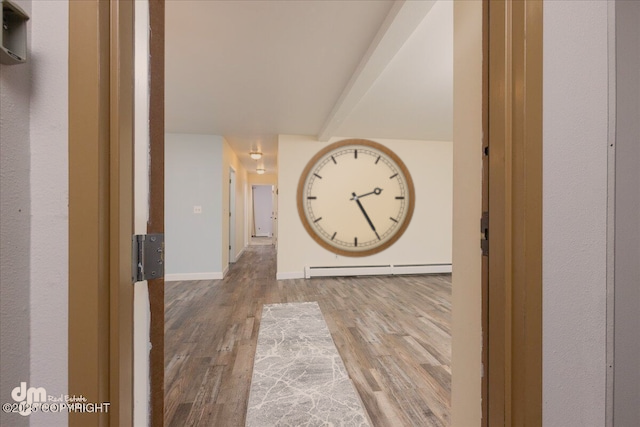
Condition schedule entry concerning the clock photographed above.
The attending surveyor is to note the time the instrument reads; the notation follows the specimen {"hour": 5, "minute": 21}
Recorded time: {"hour": 2, "minute": 25}
